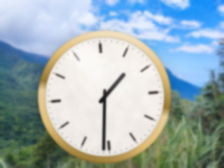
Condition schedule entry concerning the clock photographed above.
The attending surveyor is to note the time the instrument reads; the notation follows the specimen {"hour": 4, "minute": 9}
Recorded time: {"hour": 1, "minute": 31}
